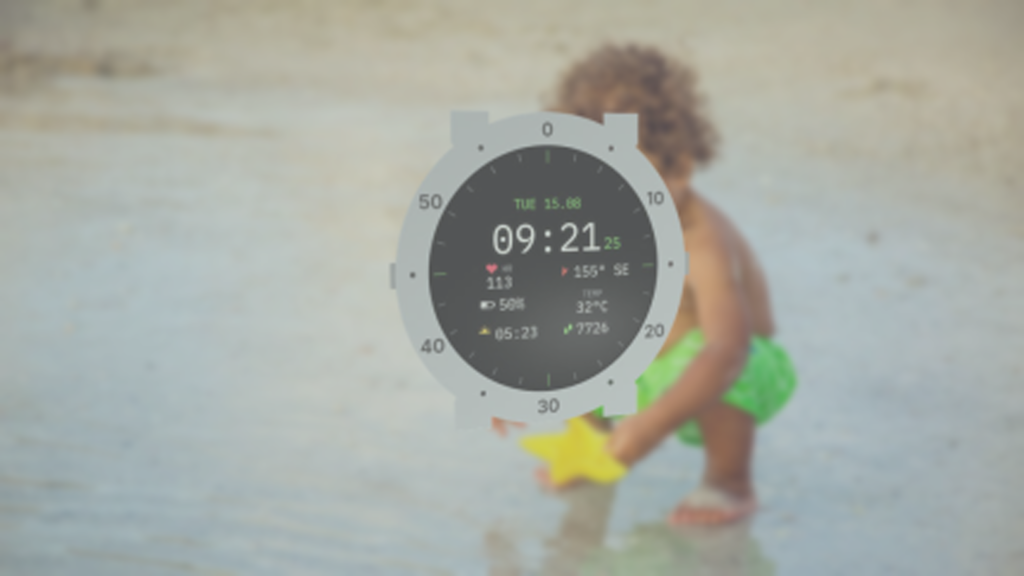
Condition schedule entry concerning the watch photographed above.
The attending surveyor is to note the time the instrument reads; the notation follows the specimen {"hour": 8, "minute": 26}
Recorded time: {"hour": 9, "minute": 21}
